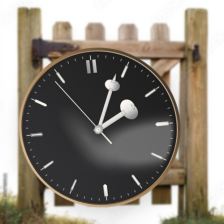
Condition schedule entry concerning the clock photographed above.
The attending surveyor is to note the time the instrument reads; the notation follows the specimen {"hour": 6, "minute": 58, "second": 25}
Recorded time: {"hour": 2, "minute": 3, "second": 54}
